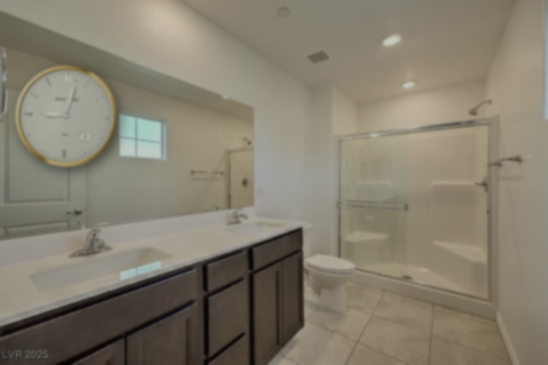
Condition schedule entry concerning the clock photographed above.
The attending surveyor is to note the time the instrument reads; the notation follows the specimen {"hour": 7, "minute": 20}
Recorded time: {"hour": 9, "minute": 2}
